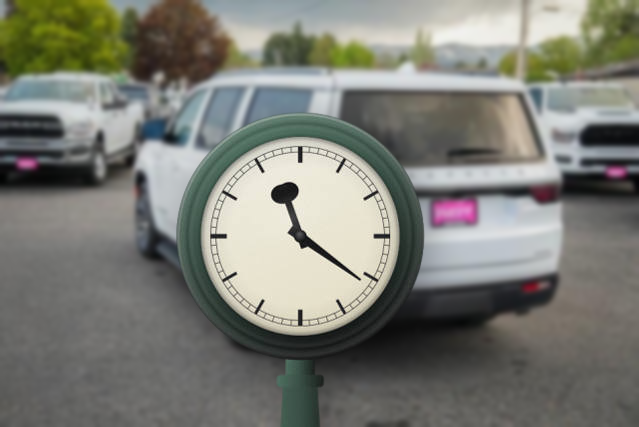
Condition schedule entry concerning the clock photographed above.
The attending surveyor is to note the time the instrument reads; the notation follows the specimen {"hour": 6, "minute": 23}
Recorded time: {"hour": 11, "minute": 21}
